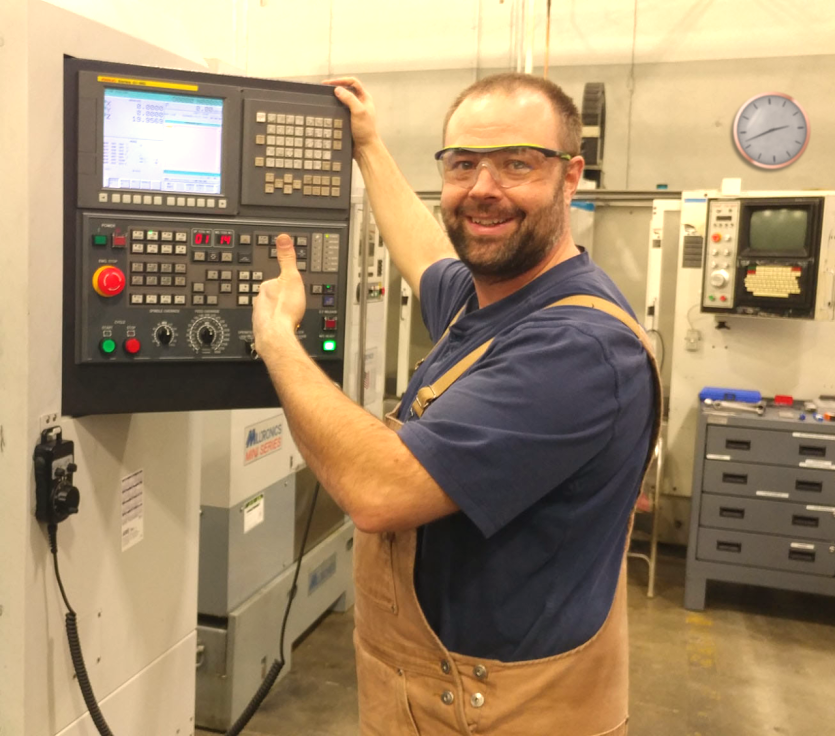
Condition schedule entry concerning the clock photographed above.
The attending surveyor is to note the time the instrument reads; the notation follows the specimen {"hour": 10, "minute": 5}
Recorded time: {"hour": 2, "minute": 42}
